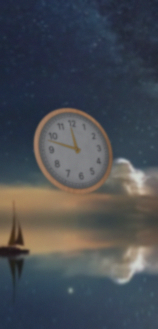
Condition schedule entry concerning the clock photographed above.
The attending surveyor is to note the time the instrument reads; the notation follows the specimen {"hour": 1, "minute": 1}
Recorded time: {"hour": 11, "minute": 48}
